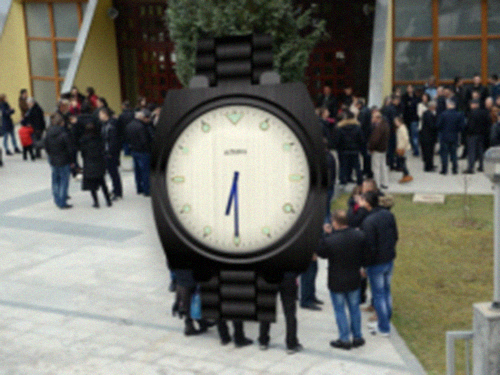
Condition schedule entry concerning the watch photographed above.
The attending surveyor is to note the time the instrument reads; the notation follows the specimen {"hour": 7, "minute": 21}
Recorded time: {"hour": 6, "minute": 30}
